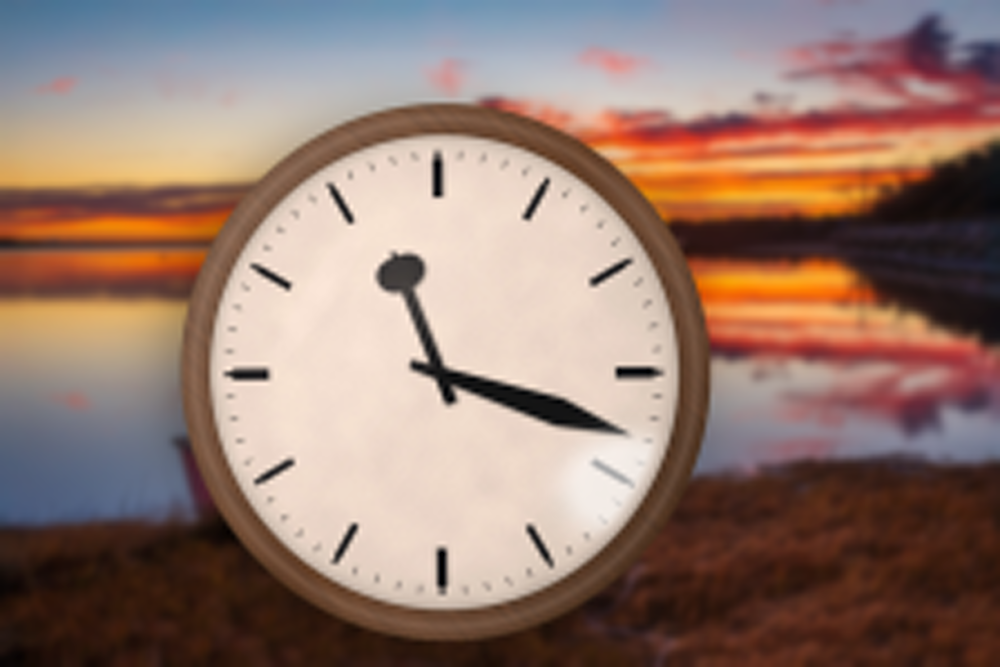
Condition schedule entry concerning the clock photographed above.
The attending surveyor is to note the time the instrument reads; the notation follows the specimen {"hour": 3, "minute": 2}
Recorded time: {"hour": 11, "minute": 18}
